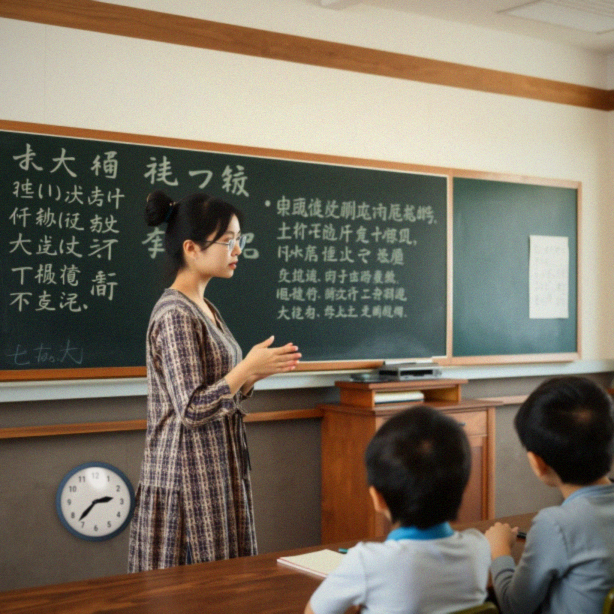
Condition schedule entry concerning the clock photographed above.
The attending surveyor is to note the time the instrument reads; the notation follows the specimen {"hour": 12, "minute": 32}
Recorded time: {"hour": 2, "minute": 37}
